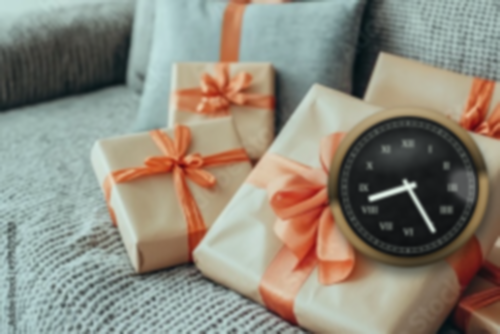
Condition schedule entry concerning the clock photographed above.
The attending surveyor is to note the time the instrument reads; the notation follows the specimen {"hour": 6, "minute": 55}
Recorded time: {"hour": 8, "minute": 25}
